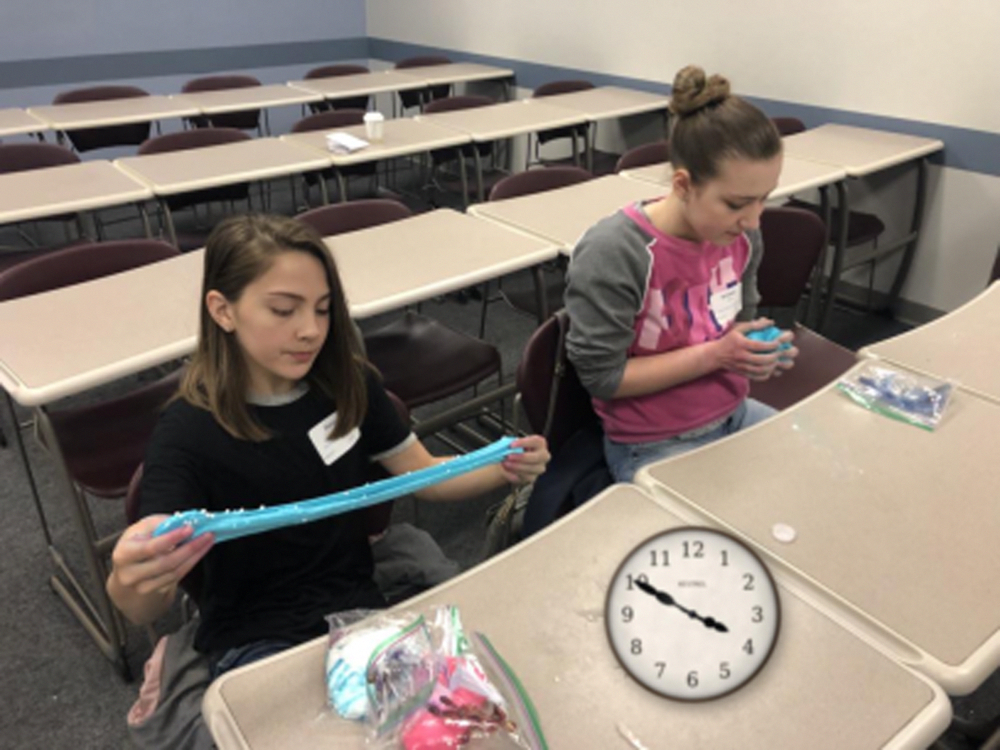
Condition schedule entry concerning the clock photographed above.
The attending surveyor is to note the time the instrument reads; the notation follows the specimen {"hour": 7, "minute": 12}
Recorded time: {"hour": 3, "minute": 50}
